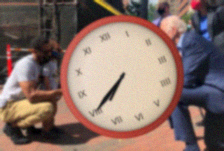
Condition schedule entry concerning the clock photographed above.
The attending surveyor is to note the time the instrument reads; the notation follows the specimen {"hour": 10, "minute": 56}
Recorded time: {"hour": 7, "minute": 40}
